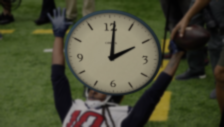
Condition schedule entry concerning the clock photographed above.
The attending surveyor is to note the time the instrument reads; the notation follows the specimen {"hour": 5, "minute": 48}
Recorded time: {"hour": 2, "minute": 1}
